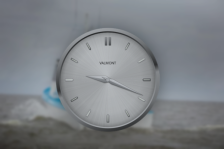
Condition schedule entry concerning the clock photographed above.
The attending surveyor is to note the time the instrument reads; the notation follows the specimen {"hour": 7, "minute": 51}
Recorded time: {"hour": 9, "minute": 19}
